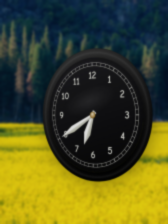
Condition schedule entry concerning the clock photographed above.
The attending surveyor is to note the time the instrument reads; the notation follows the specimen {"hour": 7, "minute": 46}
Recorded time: {"hour": 6, "minute": 40}
